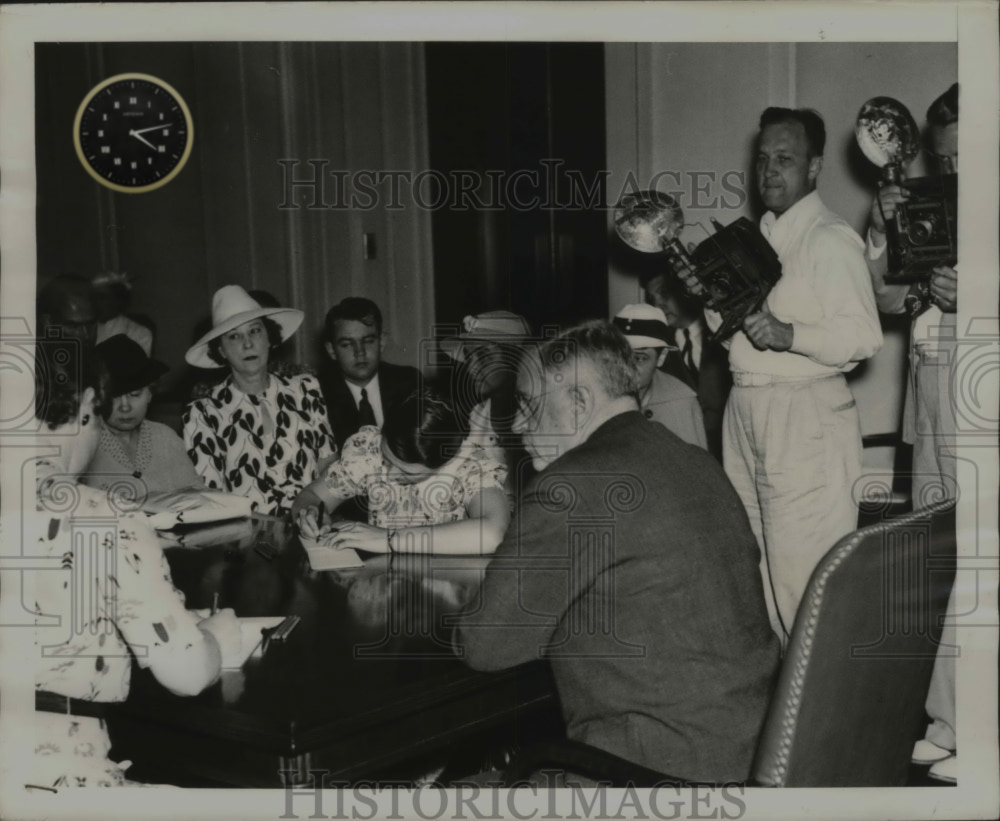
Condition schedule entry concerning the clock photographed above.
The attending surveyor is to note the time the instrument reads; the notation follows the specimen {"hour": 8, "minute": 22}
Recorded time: {"hour": 4, "minute": 13}
